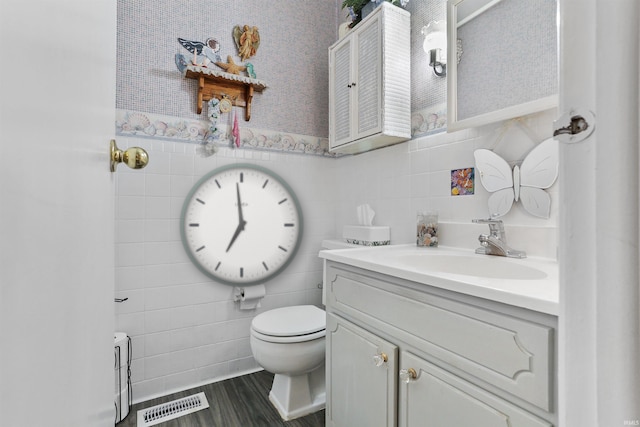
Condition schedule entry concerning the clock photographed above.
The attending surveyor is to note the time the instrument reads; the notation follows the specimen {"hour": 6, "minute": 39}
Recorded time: {"hour": 6, "minute": 59}
